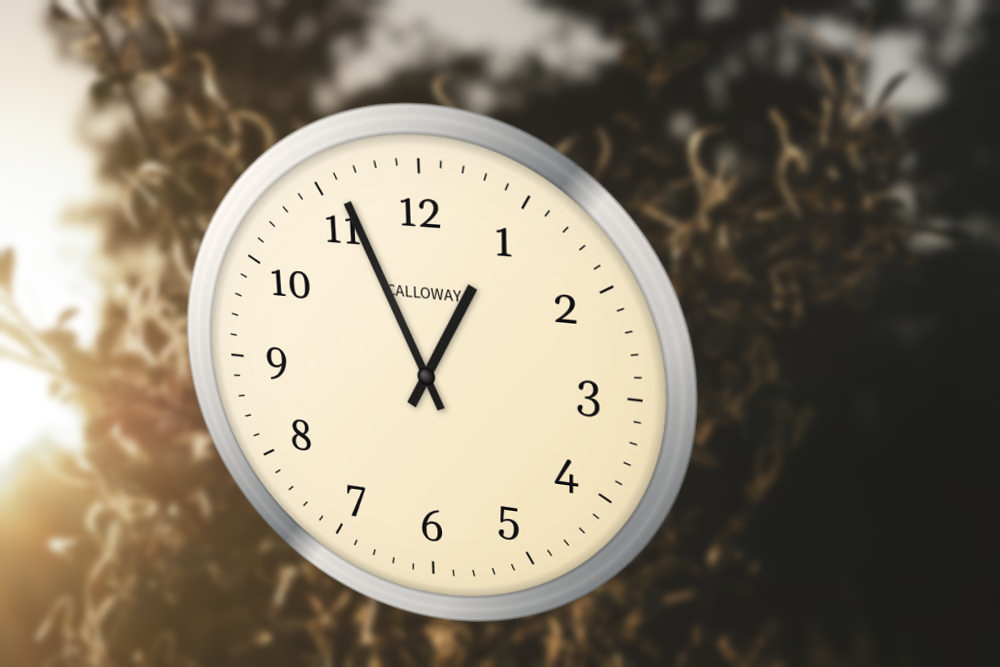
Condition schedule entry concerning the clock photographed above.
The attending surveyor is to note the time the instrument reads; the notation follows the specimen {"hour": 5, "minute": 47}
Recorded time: {"hour": 12, "minute": 56}
